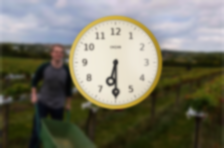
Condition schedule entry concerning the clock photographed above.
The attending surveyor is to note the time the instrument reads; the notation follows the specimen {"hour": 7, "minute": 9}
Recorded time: {"hour": 6, "minute": 30}
